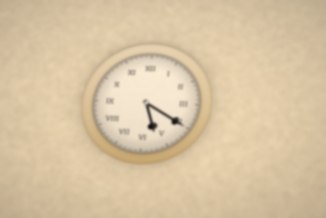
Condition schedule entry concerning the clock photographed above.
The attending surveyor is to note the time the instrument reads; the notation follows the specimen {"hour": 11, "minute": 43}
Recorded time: {"hour": 5, "minute": 20}
